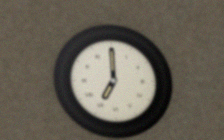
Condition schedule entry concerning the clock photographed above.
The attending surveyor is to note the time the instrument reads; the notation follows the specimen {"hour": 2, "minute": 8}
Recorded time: {"hour": 7, "minute": 0}
